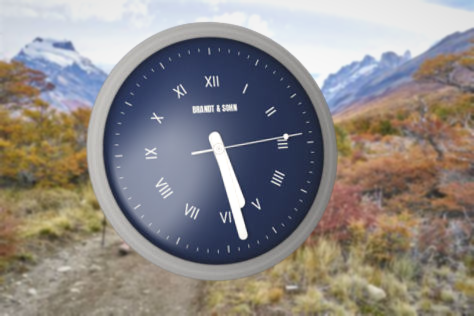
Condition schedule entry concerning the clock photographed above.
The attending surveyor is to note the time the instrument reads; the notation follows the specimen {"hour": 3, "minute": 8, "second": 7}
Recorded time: {"hour": 5, "minute": 28, "second": 14}
